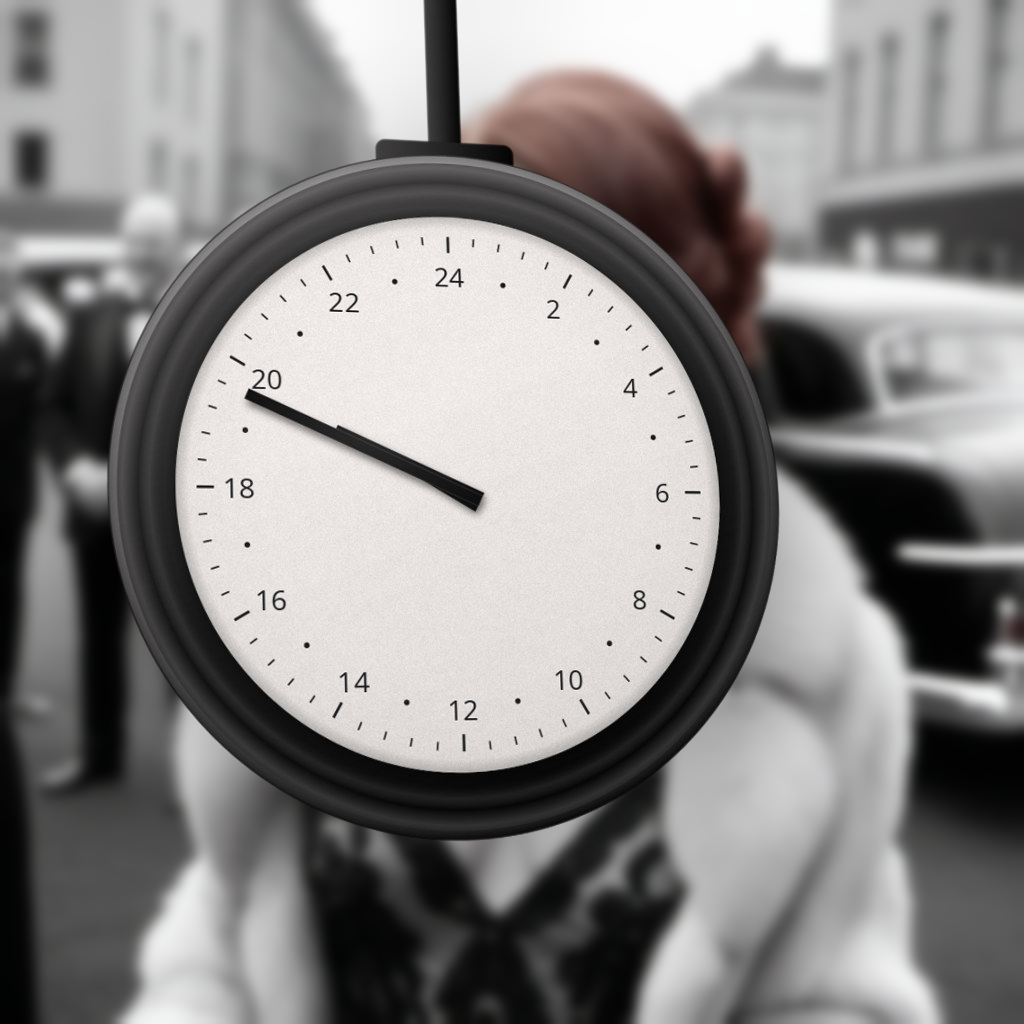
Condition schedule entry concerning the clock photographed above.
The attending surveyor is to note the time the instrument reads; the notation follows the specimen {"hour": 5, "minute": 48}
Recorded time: {"hour": 19, "minute": 49}
